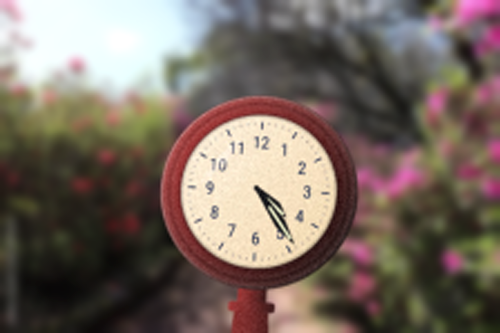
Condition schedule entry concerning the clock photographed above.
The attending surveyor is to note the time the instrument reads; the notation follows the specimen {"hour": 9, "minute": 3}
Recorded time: {"hour": 4, "minute": 24}
